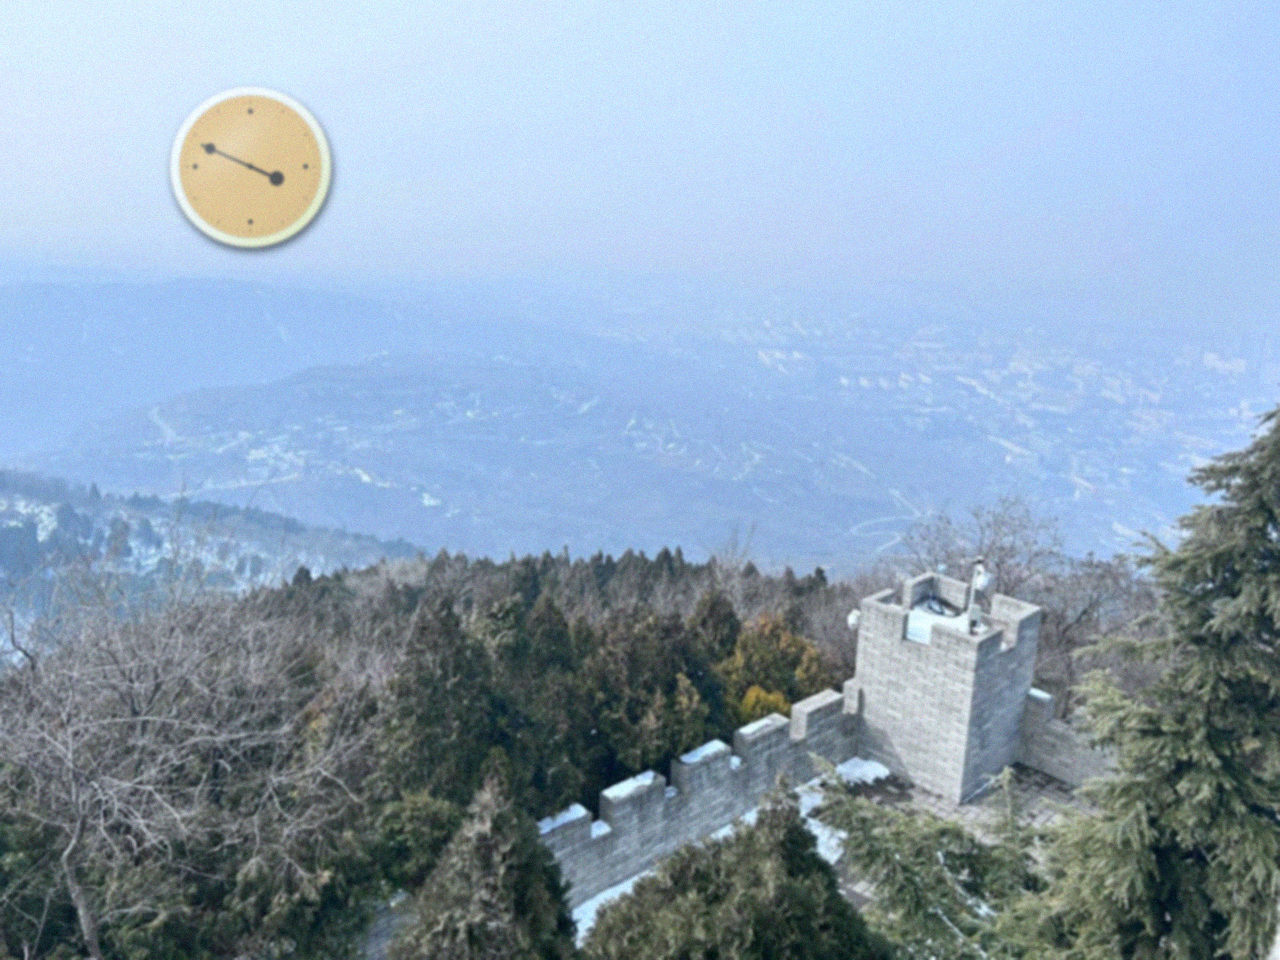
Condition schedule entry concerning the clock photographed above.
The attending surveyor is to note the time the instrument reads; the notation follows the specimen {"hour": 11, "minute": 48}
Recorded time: {"hour": 3, "minute": 49}
